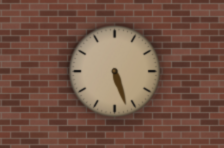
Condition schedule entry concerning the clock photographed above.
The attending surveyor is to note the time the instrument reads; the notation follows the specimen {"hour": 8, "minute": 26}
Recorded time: {"hour": 5, "minute": 27}
